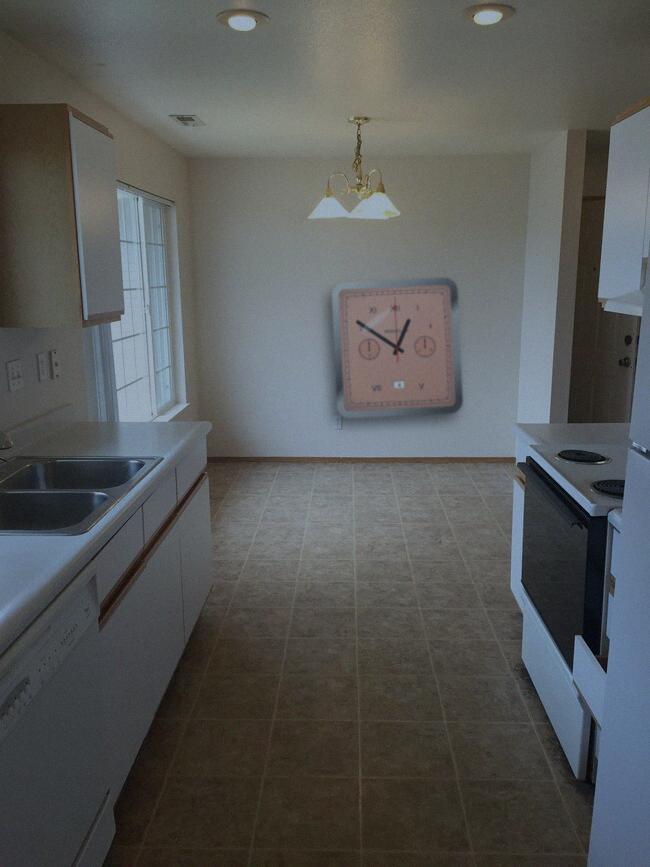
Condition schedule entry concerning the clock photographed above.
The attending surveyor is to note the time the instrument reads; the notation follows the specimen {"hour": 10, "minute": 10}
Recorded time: {"hour": 12, "minute": 51}
